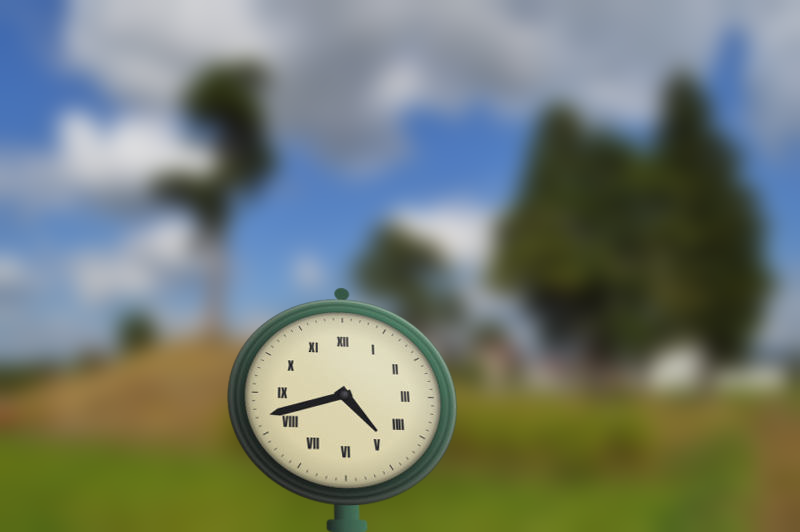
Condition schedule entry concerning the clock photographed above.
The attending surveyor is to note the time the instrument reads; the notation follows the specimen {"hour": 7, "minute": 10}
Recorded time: {"hour": 4, "minute": 42}
